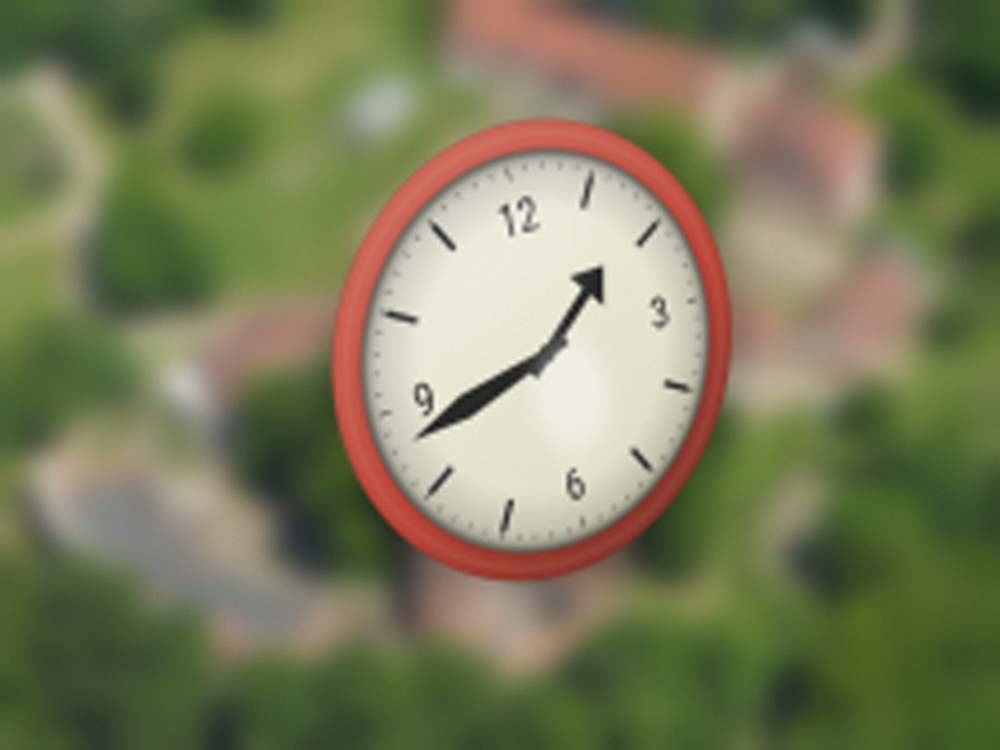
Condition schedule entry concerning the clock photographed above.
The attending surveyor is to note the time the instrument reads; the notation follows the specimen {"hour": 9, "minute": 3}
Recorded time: {"hour": 1, "minute": 43}
